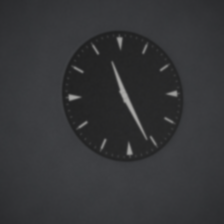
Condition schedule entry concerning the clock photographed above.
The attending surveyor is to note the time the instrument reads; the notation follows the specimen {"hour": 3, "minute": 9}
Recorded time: {"hour": 11, "minute": 26}
